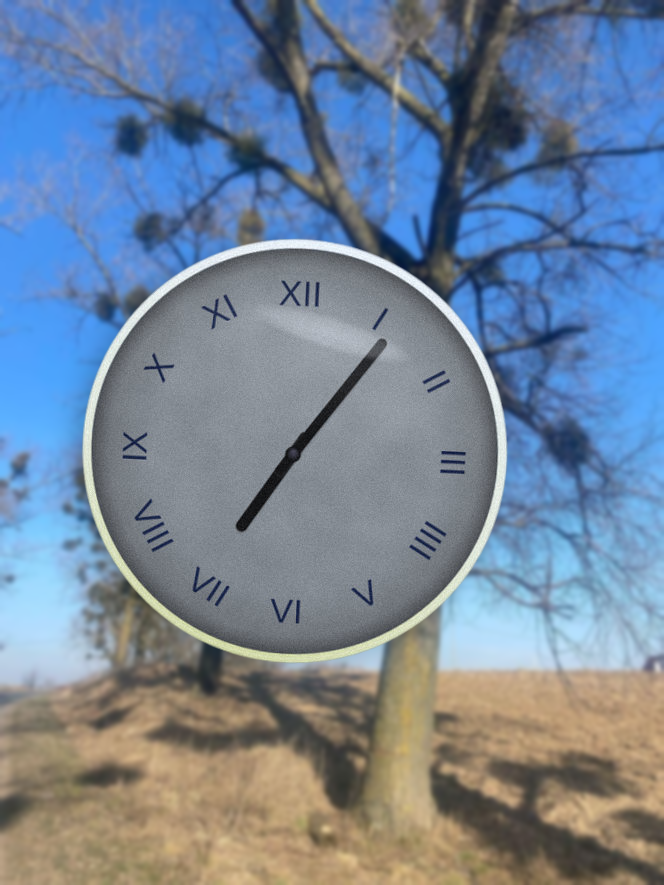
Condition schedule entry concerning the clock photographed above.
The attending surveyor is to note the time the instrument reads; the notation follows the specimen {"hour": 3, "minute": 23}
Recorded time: {"hour": 7, "minute": 6}
